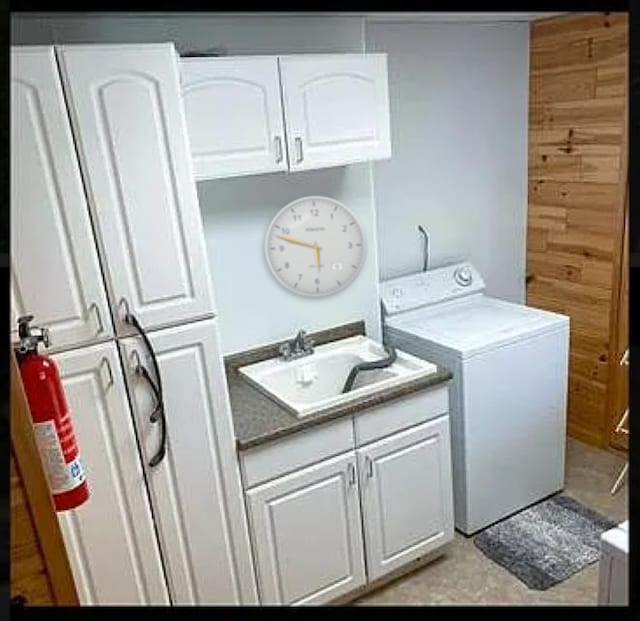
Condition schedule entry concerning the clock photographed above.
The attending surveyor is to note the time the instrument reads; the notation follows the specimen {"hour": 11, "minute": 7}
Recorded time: {"hour": 5, "minute": 48}
